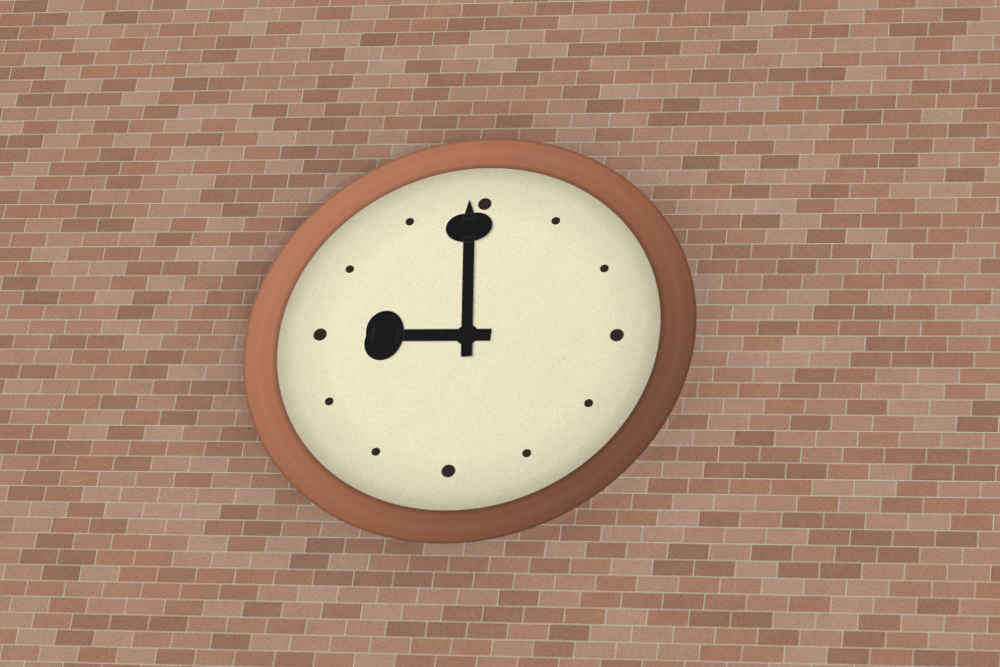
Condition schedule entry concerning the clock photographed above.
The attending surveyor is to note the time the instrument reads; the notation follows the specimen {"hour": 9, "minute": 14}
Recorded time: {"hour": 8, "minute": 59}
